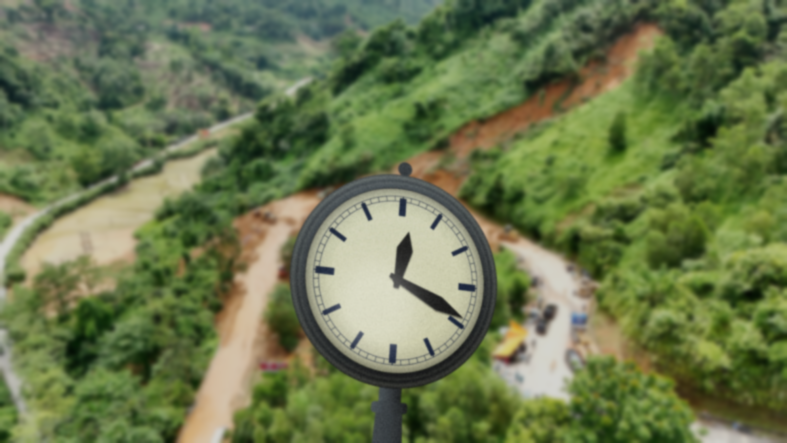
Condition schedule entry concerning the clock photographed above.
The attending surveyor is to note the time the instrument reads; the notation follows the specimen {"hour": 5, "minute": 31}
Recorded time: {"hour": 12, "minute": 19}
